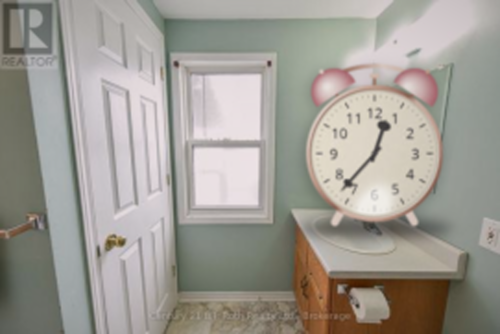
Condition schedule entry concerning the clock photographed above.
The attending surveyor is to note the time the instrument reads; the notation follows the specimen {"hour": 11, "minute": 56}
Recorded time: {"hour": 12, "minute": 37}
